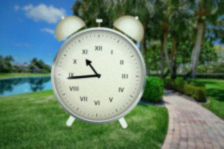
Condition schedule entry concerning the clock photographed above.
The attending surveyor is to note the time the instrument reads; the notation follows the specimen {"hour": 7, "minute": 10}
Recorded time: {"hour": 10, "minute": 44}
